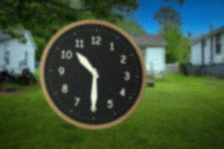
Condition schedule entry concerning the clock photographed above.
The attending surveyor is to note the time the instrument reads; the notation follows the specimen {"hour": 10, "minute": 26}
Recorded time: {"hour": 10, "minute": 30}
